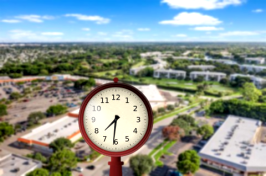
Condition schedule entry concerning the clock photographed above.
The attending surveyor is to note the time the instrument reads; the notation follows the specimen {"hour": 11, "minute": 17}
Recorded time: {"hour": 7, "minute": 31}
